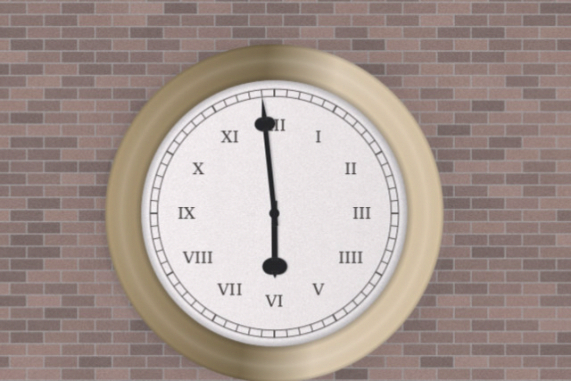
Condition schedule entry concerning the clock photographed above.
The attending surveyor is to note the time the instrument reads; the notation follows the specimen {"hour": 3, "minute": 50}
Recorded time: {"hour": 5, "minute": 59}
